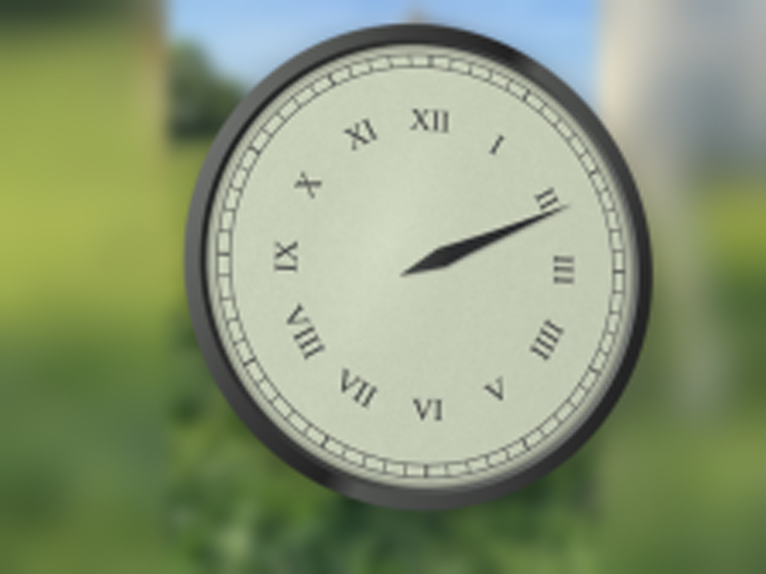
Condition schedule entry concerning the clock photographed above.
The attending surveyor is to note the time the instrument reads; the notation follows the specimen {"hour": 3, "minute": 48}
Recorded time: {"hour": 2, "minute": 11}
